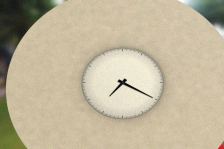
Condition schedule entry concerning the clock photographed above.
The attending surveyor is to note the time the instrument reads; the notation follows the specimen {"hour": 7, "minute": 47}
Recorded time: {"hour": 7, "minute": 20}
